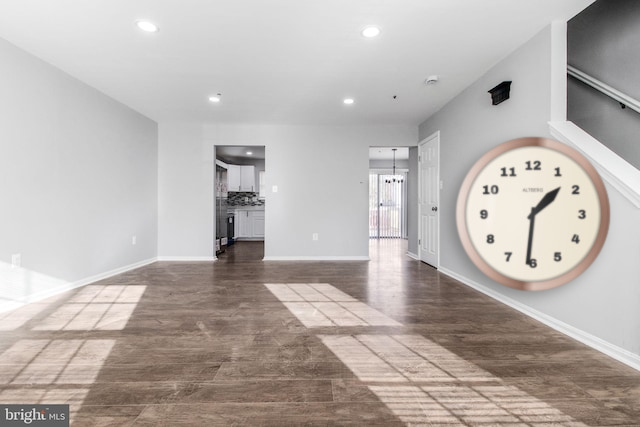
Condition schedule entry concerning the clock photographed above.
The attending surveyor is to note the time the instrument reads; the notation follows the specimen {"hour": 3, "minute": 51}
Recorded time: {"hour": 1, "minute": 31}
